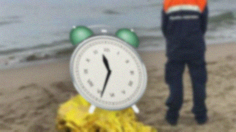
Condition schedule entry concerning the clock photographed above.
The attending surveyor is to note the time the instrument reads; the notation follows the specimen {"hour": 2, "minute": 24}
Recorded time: {"hour": 11, "minute": 34}
